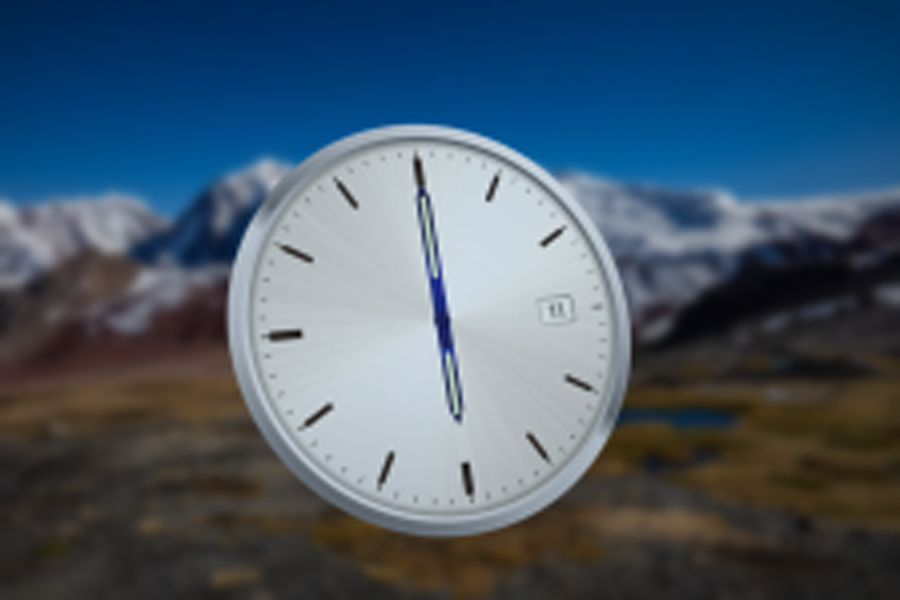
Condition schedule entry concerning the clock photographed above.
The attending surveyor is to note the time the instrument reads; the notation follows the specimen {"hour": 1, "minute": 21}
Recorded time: {"hour": 6, "minute": 0}
